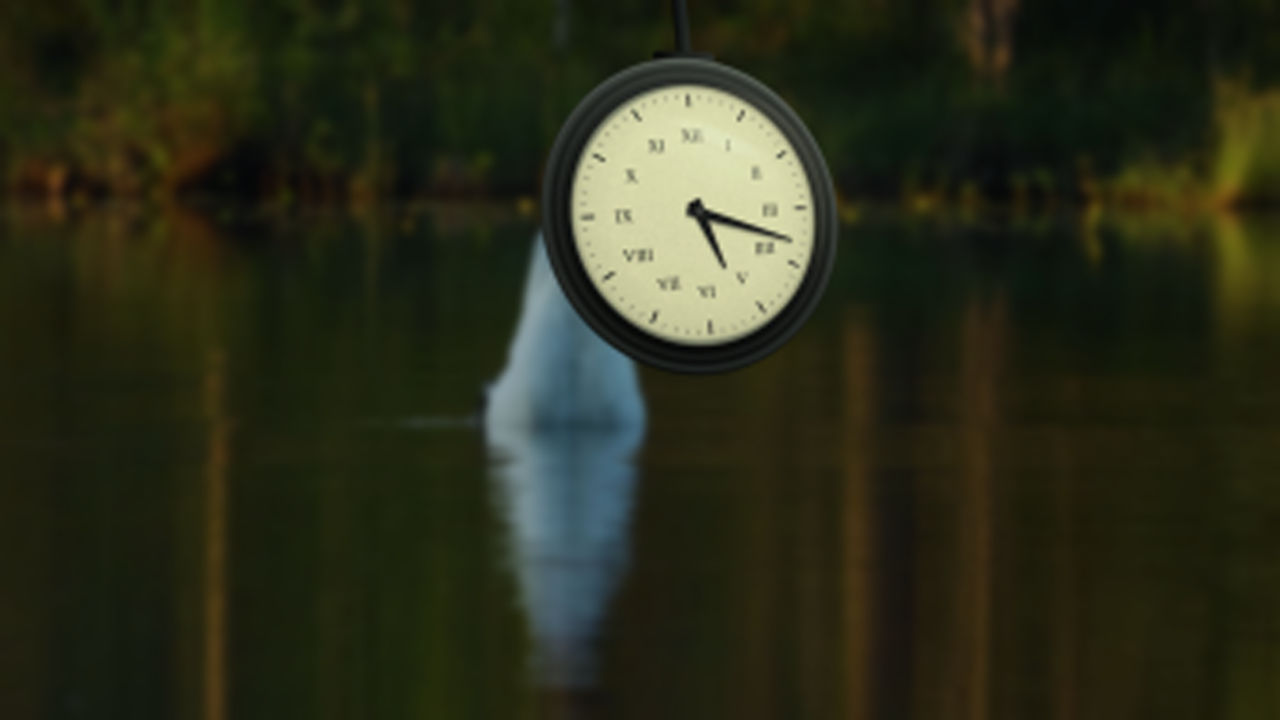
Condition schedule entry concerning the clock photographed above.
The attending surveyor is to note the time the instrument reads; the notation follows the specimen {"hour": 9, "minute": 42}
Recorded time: {"hour": 5, "minute": 18}
